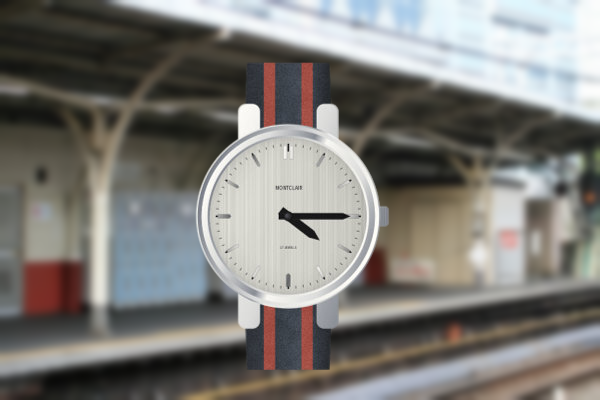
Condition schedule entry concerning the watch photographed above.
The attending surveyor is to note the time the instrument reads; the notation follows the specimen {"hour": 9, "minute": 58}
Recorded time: {"hour": 4, "minute": 15}
